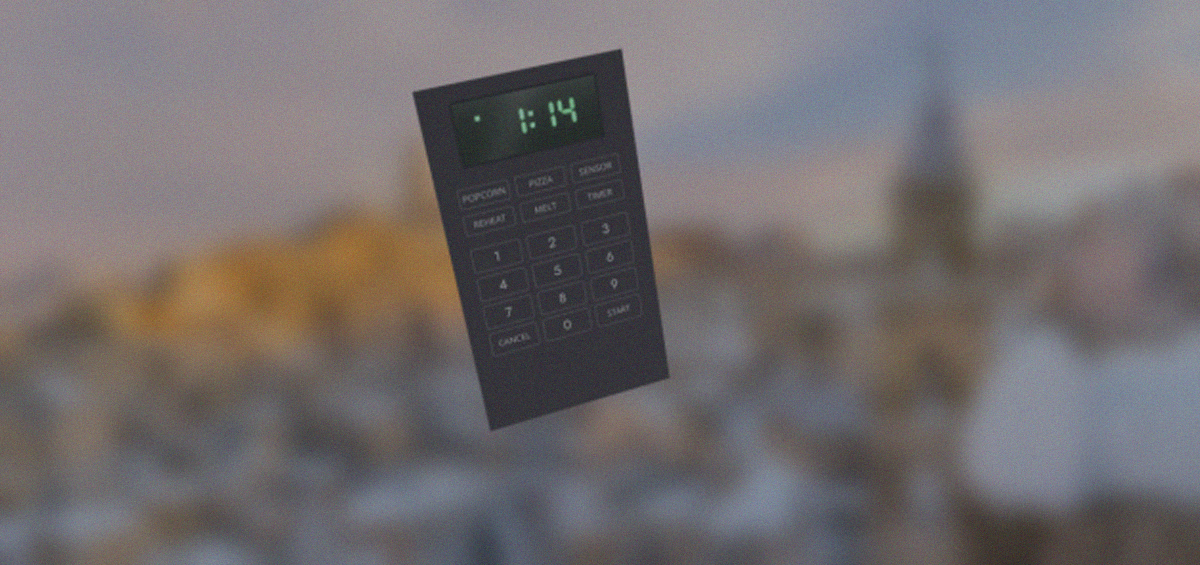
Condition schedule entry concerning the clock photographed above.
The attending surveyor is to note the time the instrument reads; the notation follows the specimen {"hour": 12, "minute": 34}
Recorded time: {"hour": 1, "minute": 14}
